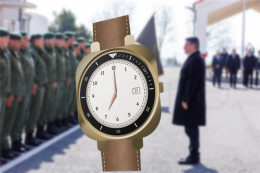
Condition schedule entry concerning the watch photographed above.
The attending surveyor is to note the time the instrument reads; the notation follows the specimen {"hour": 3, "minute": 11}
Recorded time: {"hour": 7, "minute": 0}
